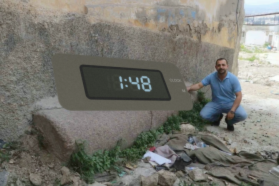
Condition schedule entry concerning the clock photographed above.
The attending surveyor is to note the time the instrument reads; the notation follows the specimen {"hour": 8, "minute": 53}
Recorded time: {"hour": 1, "minute": 48}
